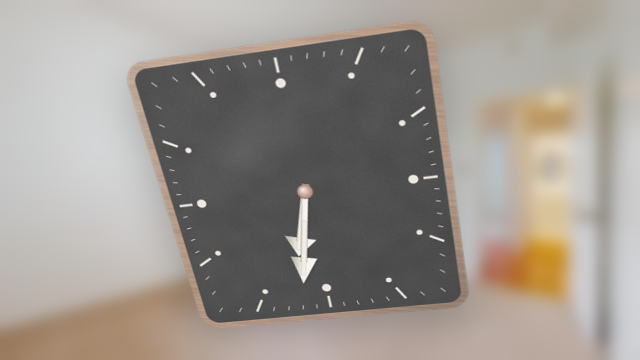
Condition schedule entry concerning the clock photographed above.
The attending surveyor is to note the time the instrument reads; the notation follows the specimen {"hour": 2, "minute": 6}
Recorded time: {"hour": 6, "minute": 32}
